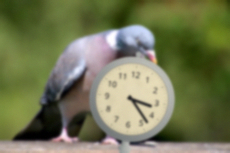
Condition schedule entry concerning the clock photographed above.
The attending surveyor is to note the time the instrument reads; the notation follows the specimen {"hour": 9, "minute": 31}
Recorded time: {"hour": 3, "minute": 23}
